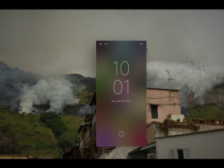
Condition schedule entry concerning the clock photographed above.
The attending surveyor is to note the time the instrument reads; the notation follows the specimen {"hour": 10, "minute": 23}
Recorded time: {"hour": 10, "minute": 1}
